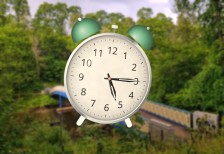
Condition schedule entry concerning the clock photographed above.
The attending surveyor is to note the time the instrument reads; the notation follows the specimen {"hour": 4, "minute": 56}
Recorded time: {"hour": 5, "minute": 15}
